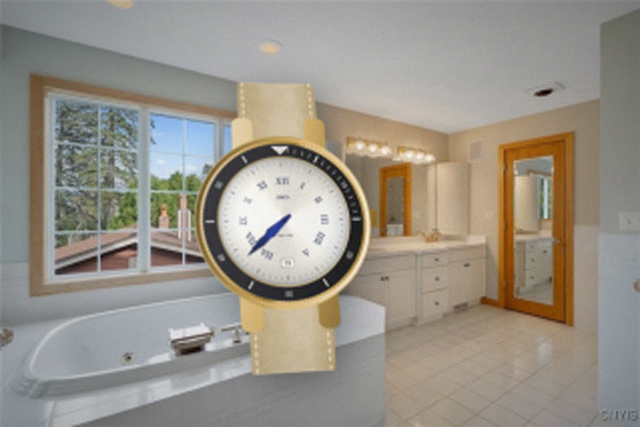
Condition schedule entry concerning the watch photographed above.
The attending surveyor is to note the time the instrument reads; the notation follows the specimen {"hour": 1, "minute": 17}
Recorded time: {"hour": 7, "minute": 38}
